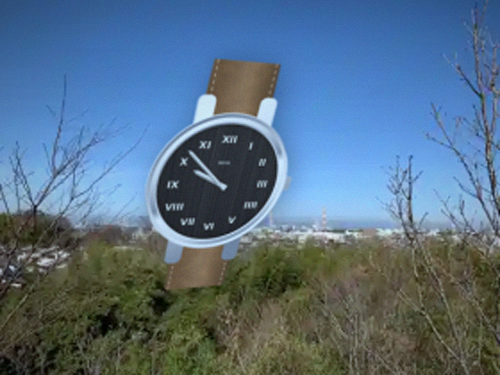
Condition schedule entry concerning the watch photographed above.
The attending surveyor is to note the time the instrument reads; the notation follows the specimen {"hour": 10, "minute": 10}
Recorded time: {"hour": 9, "minute": 52}
